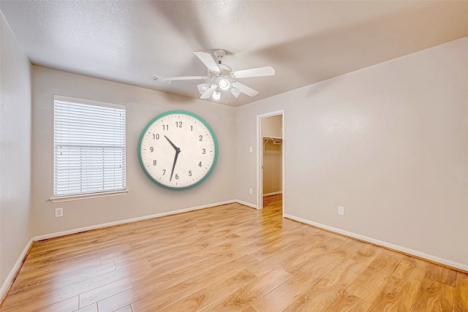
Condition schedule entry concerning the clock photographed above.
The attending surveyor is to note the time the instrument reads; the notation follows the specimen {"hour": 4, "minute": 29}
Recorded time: {"hour": 10, "minute": 32}
